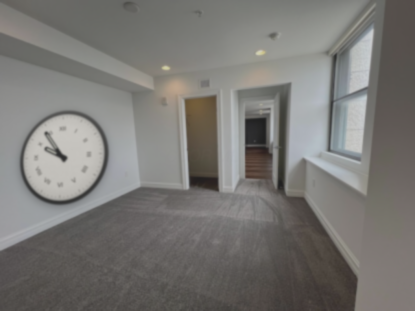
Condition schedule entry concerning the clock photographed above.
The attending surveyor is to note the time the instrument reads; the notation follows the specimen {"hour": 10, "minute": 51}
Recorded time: {"hour": 9, "minute": 54}
